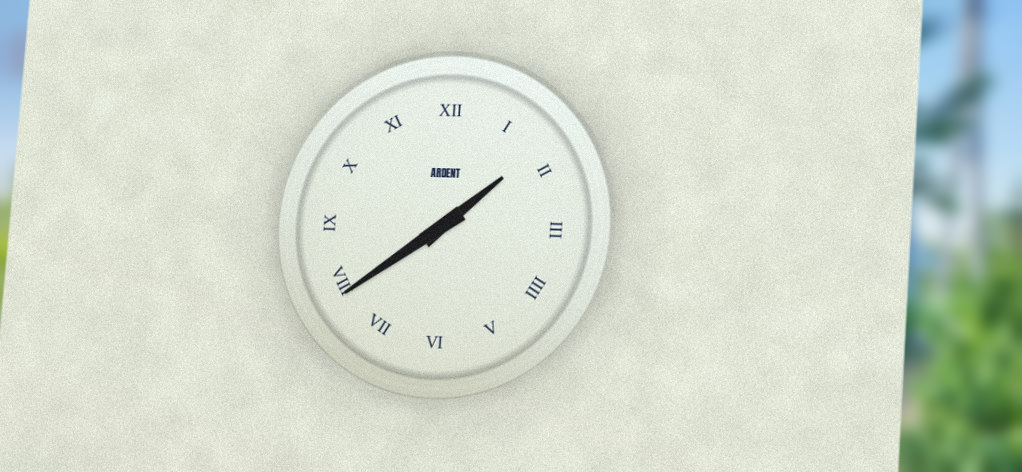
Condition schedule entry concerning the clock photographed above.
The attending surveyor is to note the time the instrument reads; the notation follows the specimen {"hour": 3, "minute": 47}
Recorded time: {"hour": 1, "minute": 39}
